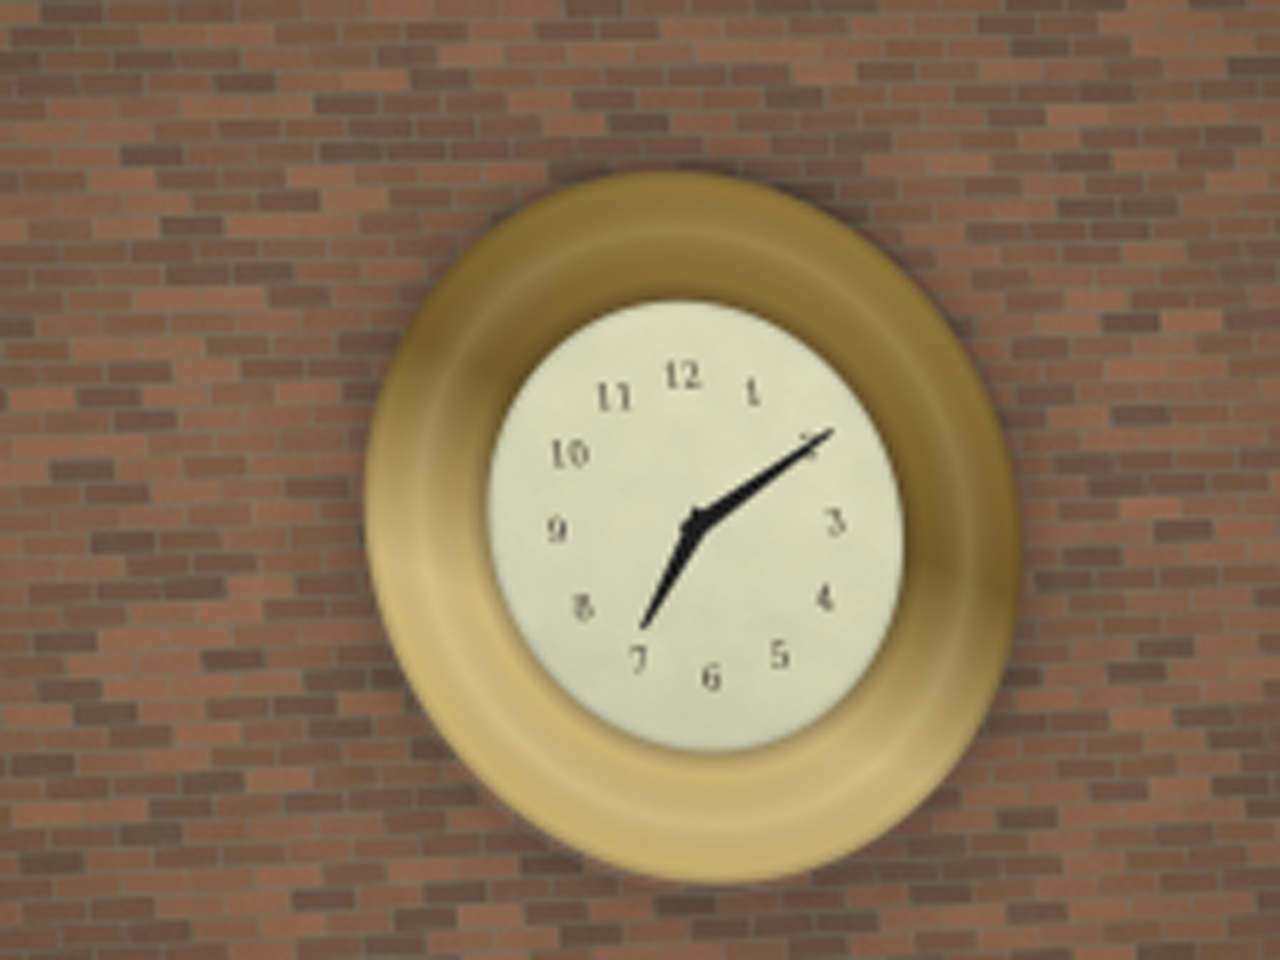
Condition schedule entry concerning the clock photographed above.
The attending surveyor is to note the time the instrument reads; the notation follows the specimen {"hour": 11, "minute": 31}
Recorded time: {"hour": 7, "minute": 10}
